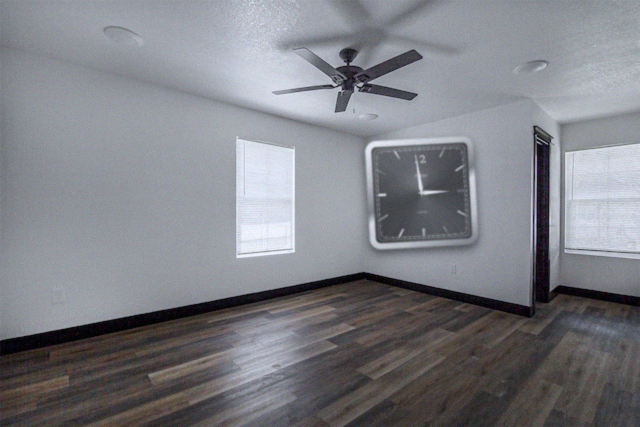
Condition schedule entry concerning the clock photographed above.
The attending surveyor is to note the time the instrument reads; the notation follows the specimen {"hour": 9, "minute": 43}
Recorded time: {"hour": 2, "minute": 59}
